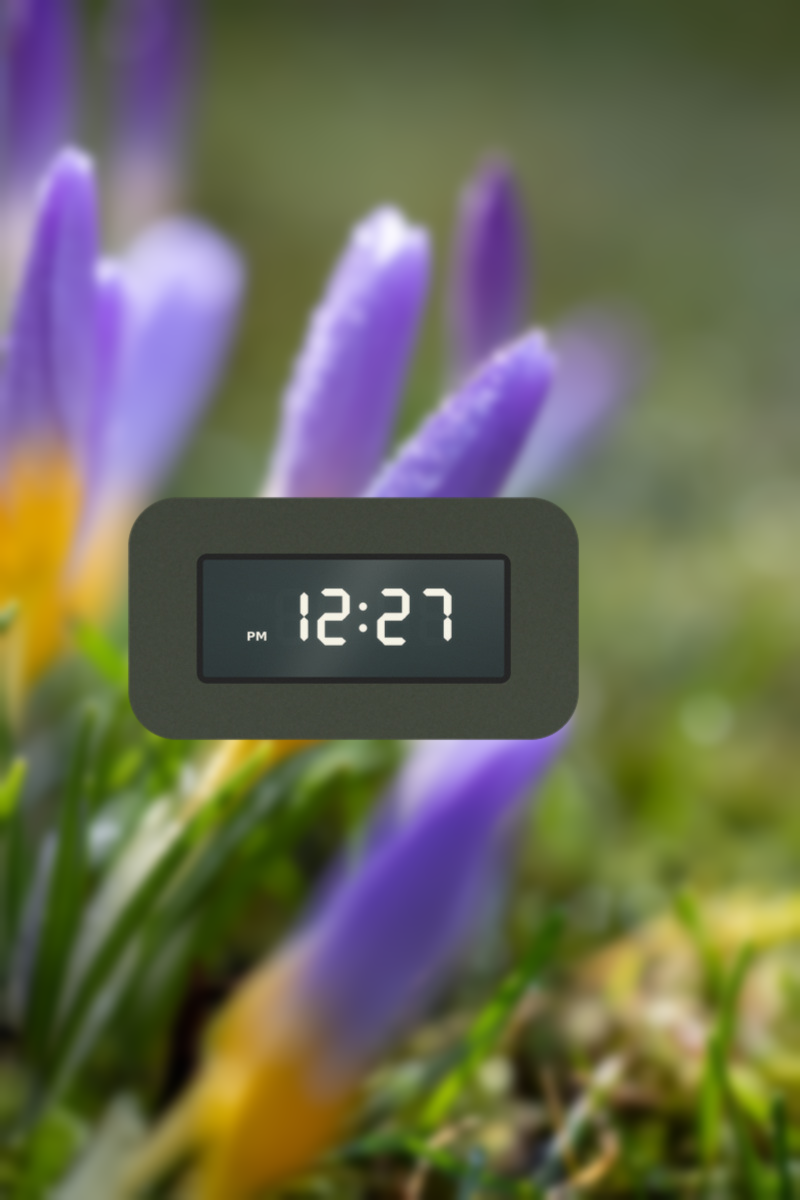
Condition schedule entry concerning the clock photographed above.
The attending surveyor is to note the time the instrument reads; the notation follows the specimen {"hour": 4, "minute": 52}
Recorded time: {"hour": 12, "minute": 27}
